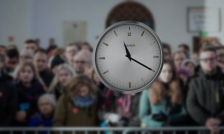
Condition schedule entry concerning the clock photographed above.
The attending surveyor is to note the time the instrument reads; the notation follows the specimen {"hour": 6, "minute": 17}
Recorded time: {"hour": 11, "minute": 20}
